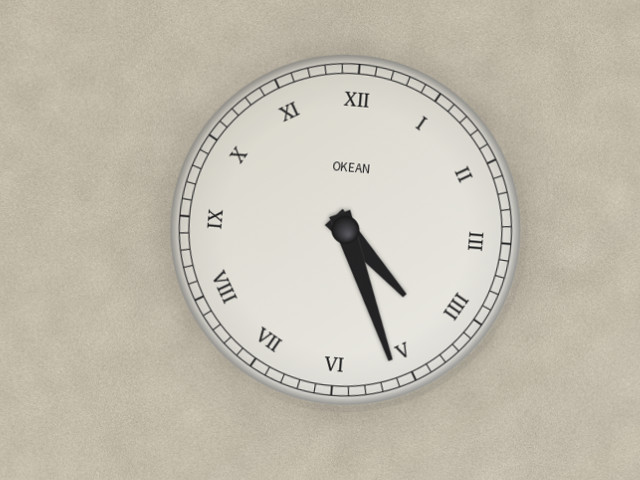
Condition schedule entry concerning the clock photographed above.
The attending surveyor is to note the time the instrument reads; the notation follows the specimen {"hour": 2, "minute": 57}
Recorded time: {"hour": 4, "minute": 26}
